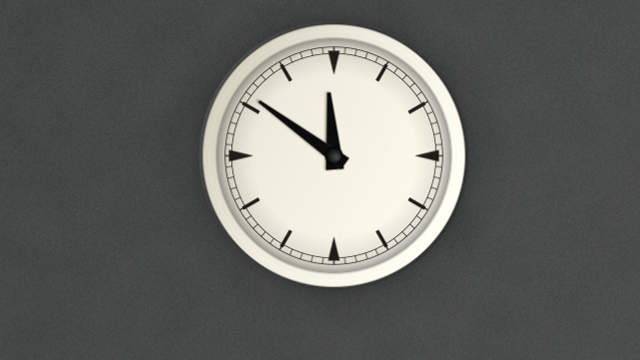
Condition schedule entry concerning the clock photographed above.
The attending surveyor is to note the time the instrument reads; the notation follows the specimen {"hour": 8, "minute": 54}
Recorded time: {"hour": 11, "minute": 51}
